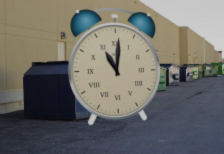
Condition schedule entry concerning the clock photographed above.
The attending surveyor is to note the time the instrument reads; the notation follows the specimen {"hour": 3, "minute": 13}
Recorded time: {"hour": 11, "minute": 1}
